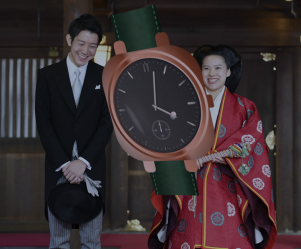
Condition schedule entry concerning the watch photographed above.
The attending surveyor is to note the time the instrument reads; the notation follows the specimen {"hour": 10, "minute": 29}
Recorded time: {"hour": 4, "minute": 2}
